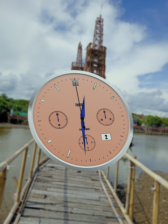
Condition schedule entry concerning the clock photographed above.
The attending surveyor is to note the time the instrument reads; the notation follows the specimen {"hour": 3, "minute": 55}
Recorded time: {"hour": 12, "minute": 31}
